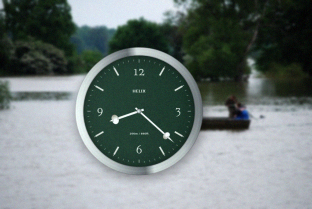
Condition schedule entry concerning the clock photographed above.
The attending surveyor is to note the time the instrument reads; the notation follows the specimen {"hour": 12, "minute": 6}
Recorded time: {"hour": 8, "minute": 22}
